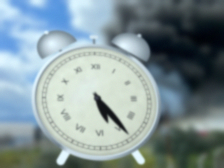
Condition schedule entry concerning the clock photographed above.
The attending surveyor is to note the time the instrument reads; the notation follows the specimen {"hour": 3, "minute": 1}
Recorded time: {"hour": 5, "minute": 24}
